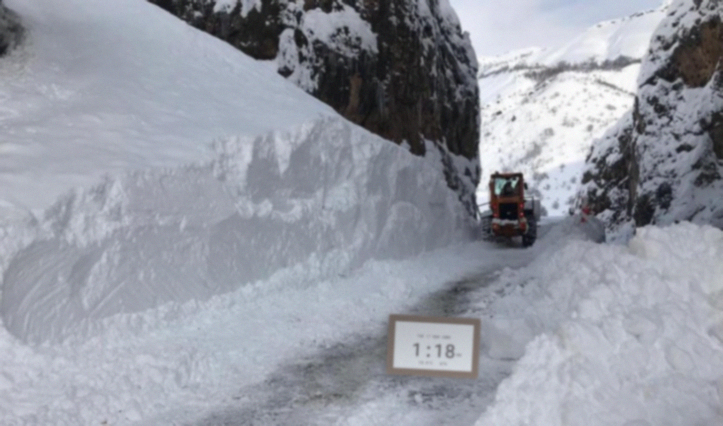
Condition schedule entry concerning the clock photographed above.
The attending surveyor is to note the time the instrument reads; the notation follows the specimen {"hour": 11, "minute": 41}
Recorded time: {"hour": 1, "minute": 18}
